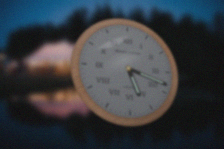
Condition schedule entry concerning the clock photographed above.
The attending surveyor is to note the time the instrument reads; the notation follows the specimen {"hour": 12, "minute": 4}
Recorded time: {"hour": 5, "minute": 18}
